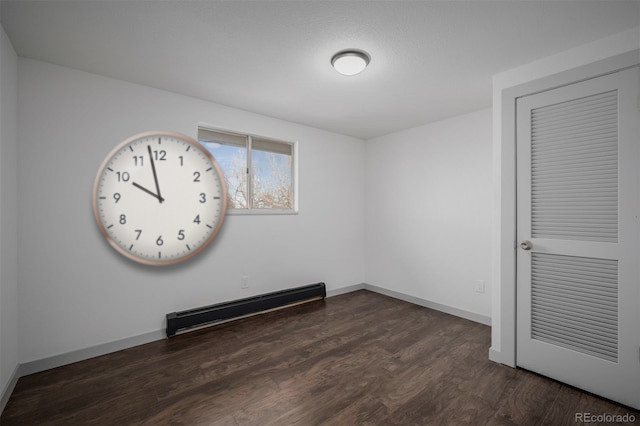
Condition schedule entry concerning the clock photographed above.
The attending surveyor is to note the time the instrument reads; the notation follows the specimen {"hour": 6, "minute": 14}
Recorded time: {"hour": 9, "minute": 58}
